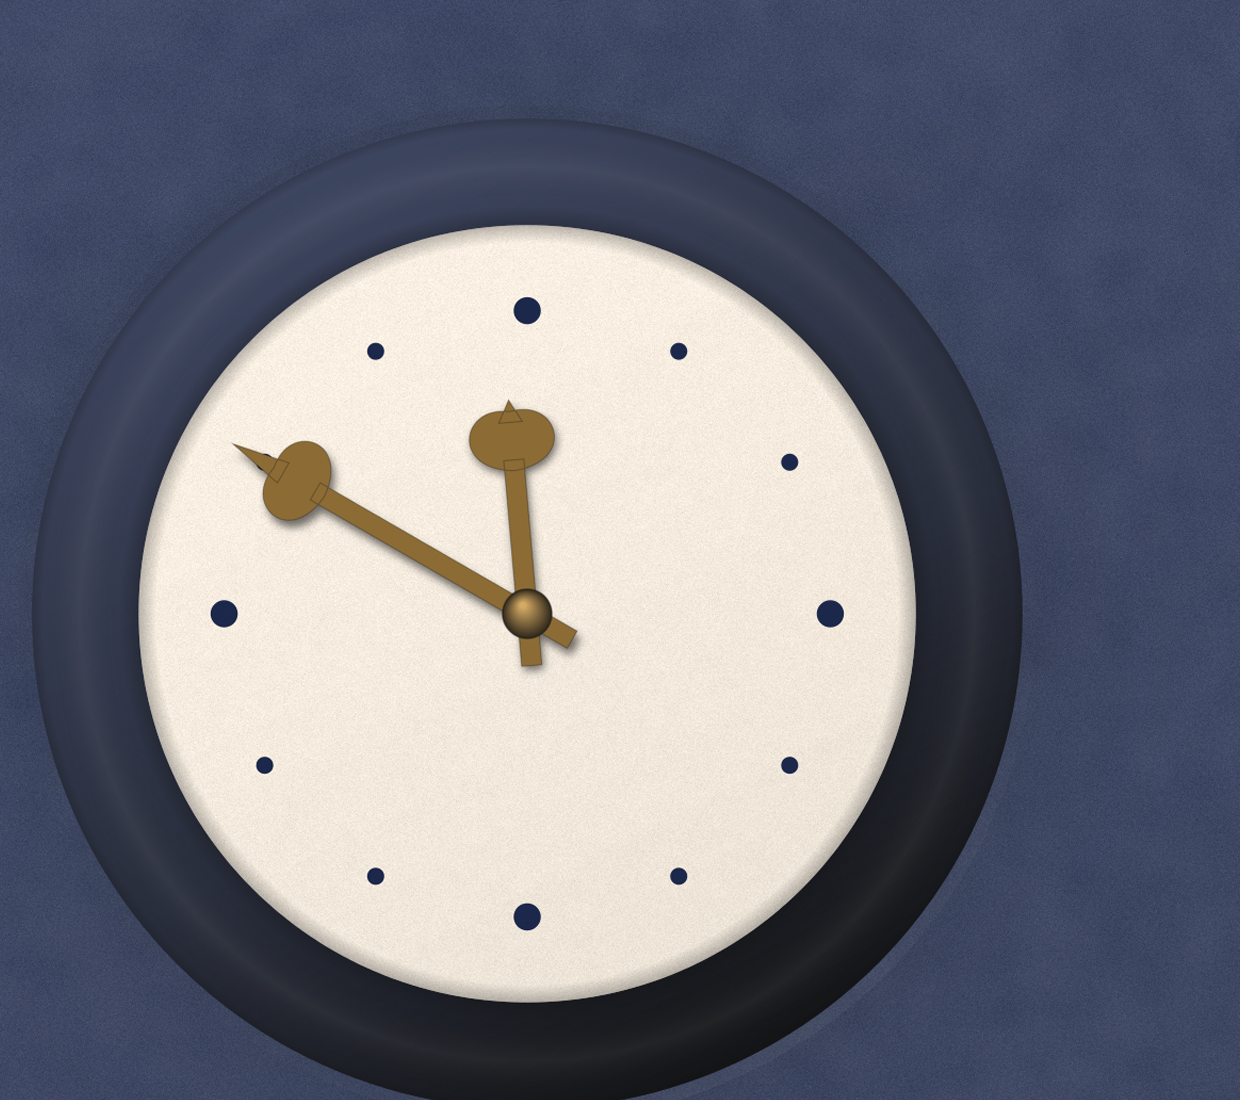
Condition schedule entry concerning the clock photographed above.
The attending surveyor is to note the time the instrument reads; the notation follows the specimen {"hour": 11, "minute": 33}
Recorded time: {"hour": 11, "minute": 50}
